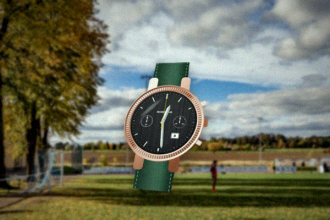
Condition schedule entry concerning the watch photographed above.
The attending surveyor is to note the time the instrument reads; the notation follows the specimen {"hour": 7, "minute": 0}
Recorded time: {"hour": 12, "minute": 29}
